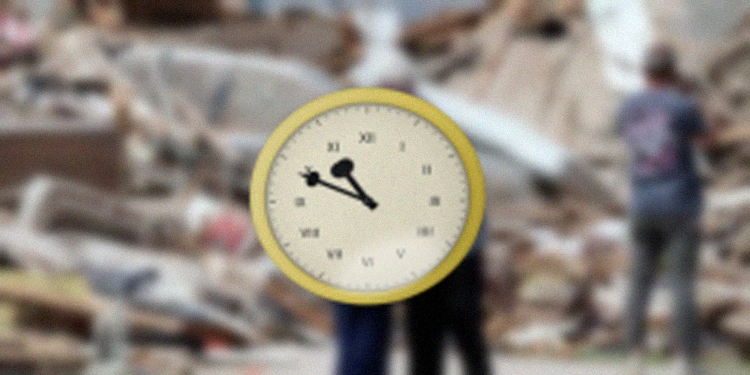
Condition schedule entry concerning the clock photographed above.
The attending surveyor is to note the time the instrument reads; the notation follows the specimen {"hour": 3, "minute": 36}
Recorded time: {"hour": 10, "minute": 49}
